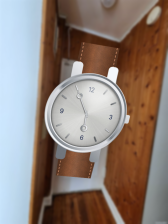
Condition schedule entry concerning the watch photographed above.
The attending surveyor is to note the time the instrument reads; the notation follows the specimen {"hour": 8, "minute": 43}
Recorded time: {"hour": 5, "minute": 55}
